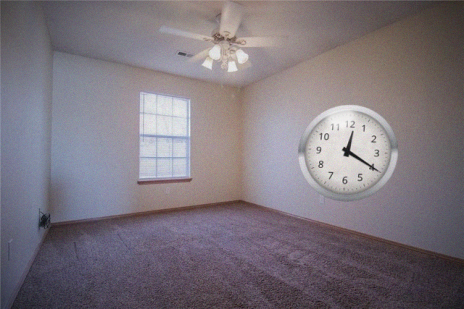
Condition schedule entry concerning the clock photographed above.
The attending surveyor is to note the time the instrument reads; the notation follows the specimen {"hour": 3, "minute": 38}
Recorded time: {"hour": 12, "minute": 20}
